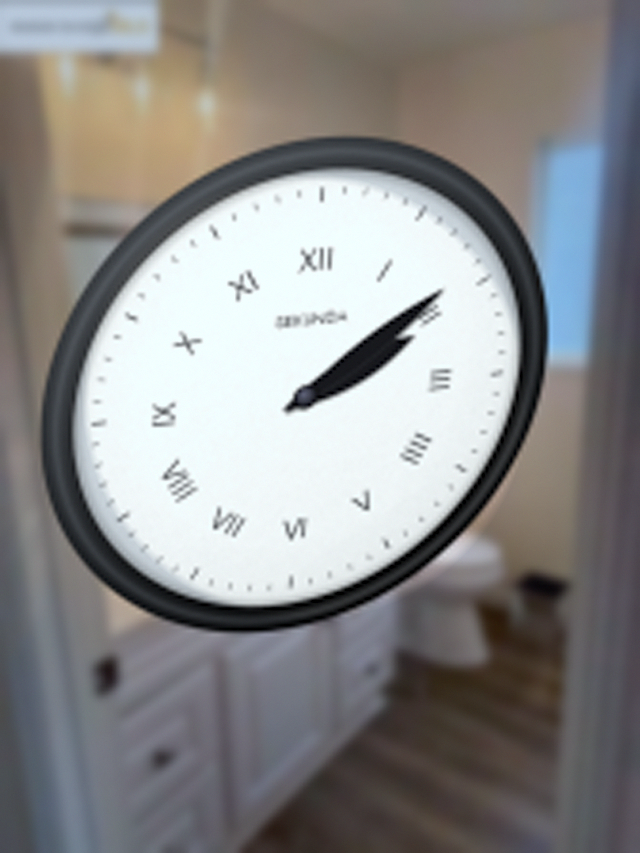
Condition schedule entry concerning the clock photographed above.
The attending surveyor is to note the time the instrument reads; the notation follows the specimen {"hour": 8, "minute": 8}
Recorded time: {"hour": 2, "minute": 9}
